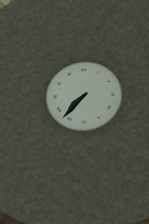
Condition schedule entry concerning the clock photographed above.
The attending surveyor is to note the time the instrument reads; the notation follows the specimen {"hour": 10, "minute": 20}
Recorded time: {"hour": 7, "minute": 37}
